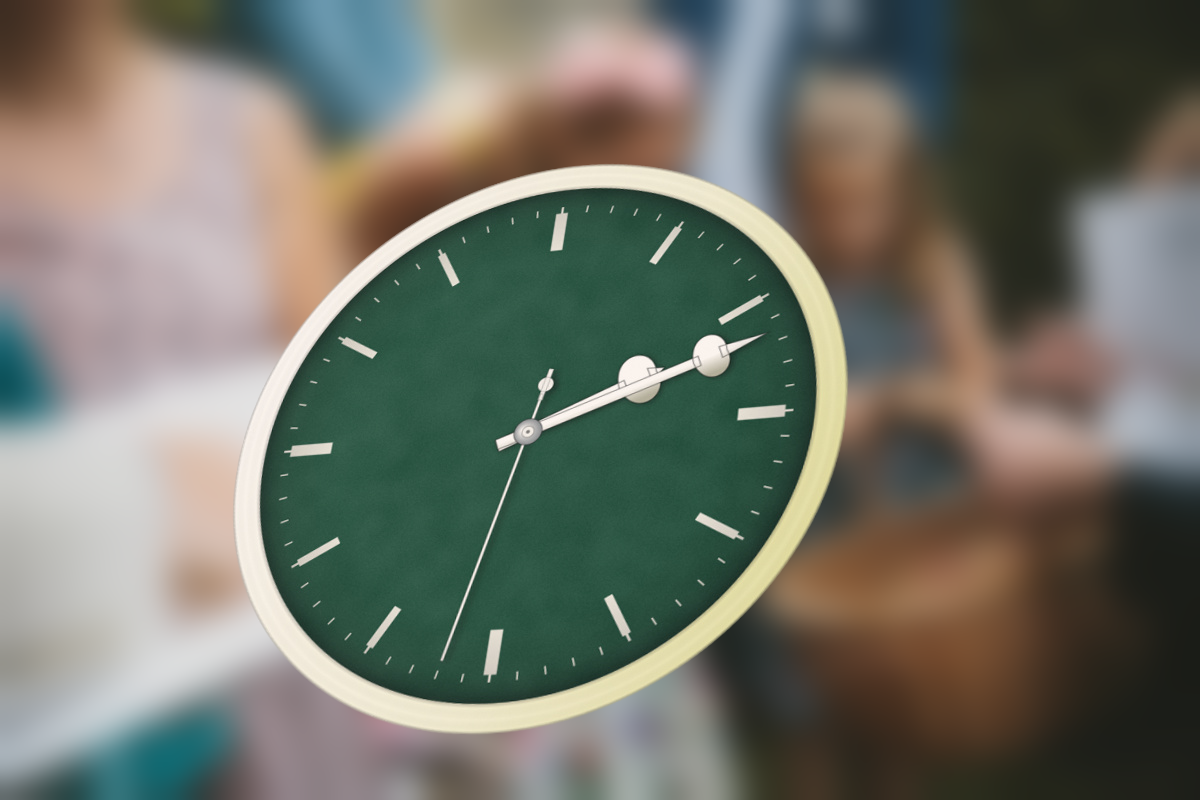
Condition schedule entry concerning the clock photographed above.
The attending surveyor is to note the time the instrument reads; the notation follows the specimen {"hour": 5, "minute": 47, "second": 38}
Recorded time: {"hour": 2, "minute": 11, "second": 32}
